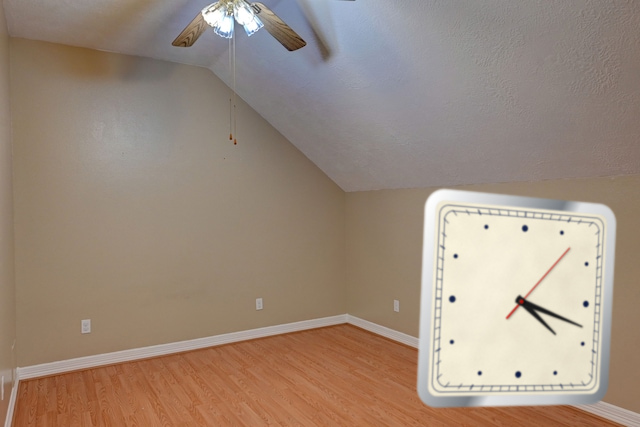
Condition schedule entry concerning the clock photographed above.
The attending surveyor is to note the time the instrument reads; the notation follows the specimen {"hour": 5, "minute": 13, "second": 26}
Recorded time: {"hour": 4, "minute": 18, "second": 7}
